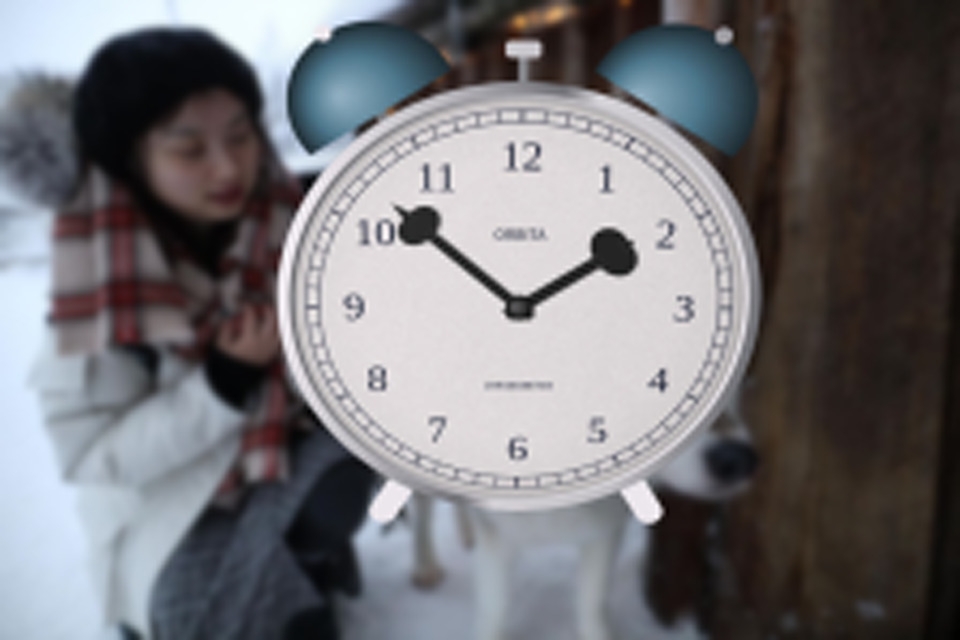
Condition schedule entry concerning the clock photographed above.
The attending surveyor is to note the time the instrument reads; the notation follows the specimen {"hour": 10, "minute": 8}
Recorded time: {"hour": 1, "minute": 52}
